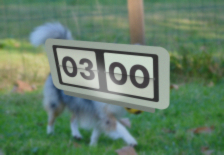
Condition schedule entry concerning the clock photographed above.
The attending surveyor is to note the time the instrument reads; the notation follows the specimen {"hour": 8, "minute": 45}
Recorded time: {"hour": 3, "minute": 0}
